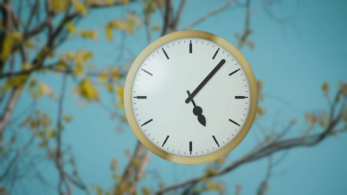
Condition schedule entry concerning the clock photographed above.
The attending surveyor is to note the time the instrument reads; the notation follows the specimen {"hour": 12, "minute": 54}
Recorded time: {"hour": 5, "minute": 7}
